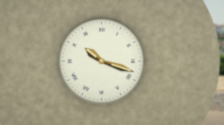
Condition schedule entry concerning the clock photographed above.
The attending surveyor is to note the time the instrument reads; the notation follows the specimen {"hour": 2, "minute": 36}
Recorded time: {"hour": 10, "minute": 18}
